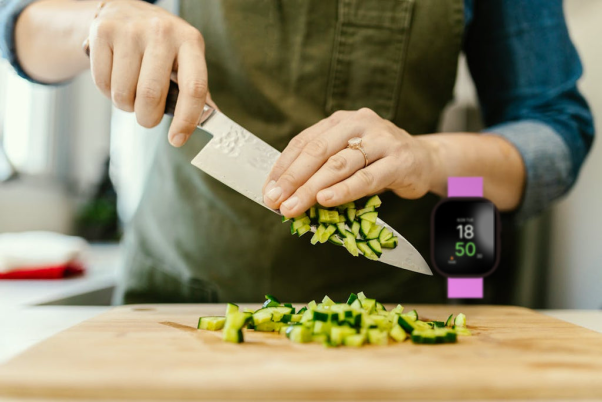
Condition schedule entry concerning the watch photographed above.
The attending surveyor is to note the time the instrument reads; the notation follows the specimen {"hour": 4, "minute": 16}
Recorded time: {"hour": 18, "minute": 50}
